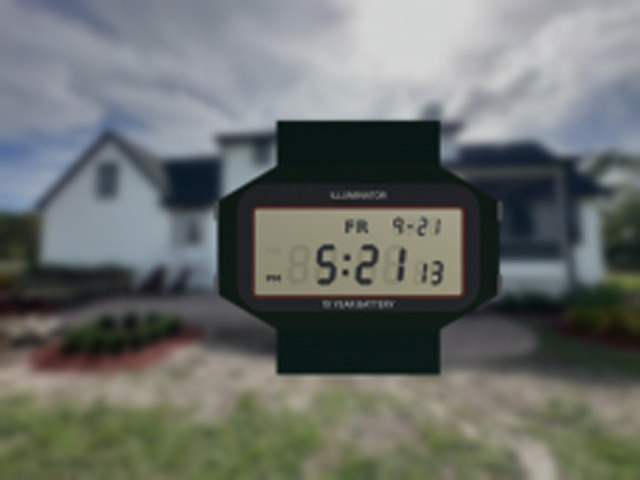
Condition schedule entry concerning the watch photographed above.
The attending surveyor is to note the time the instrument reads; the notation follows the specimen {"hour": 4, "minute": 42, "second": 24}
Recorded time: {"hour": 5, "minute": 21, "second": 13}
